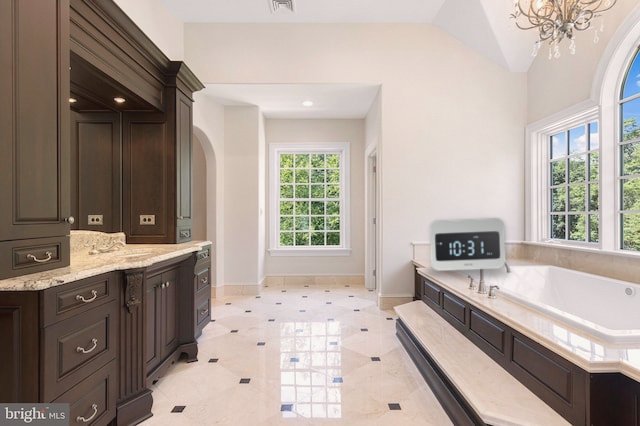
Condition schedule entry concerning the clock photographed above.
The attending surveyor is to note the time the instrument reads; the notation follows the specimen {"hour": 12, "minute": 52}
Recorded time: {"hour": 10, "minute": 31}
